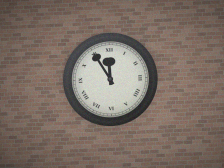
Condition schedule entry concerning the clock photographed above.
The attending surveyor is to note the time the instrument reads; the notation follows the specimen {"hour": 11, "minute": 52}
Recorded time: {"hour": 11, "minute": 55}
